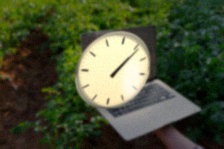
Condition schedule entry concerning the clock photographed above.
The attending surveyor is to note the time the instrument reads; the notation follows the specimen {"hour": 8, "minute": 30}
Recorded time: {"hour": 1, "minute": 6}
